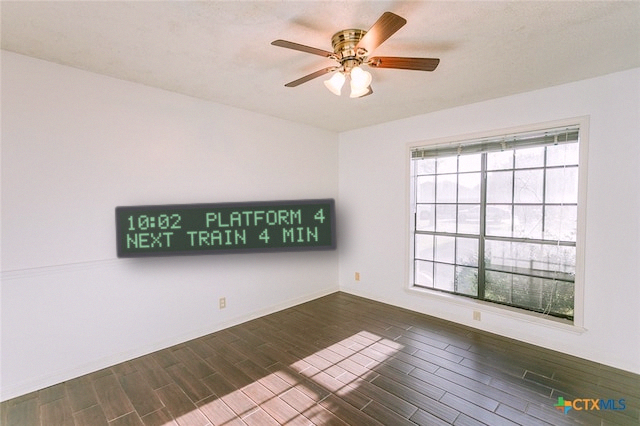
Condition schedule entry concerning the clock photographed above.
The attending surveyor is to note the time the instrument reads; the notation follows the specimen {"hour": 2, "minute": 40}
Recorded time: {"hour": 10, "minute": 2}
